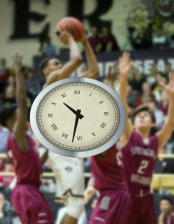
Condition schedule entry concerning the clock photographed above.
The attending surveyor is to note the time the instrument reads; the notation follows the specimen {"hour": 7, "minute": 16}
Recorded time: {"hour": 10, "minute": 32}
